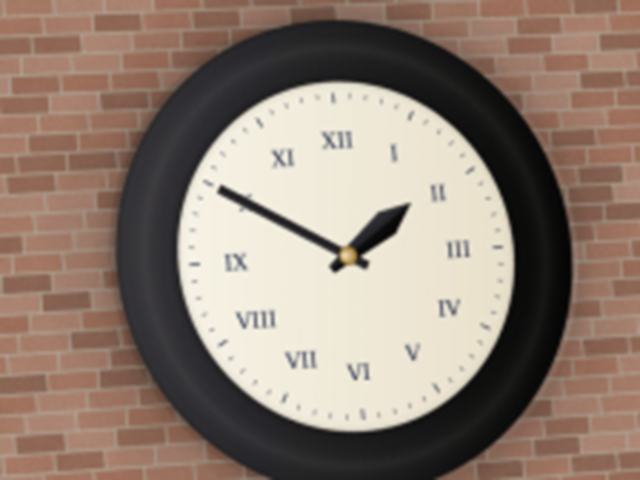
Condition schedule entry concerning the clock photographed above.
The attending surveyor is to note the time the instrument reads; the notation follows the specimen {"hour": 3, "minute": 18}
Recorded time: {"hour": 1, "minute": 50}
